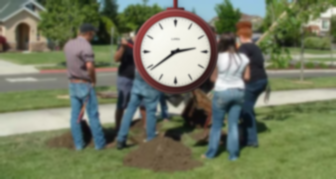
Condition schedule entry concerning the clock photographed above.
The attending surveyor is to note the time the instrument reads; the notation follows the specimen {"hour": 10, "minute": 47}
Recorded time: {"hour": 2, "minute": 39}
